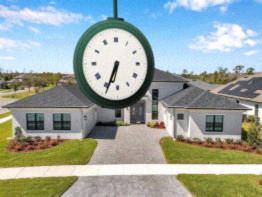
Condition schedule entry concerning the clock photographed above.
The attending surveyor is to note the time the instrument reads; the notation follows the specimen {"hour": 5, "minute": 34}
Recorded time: {"hour": 6, "minute": 34}
